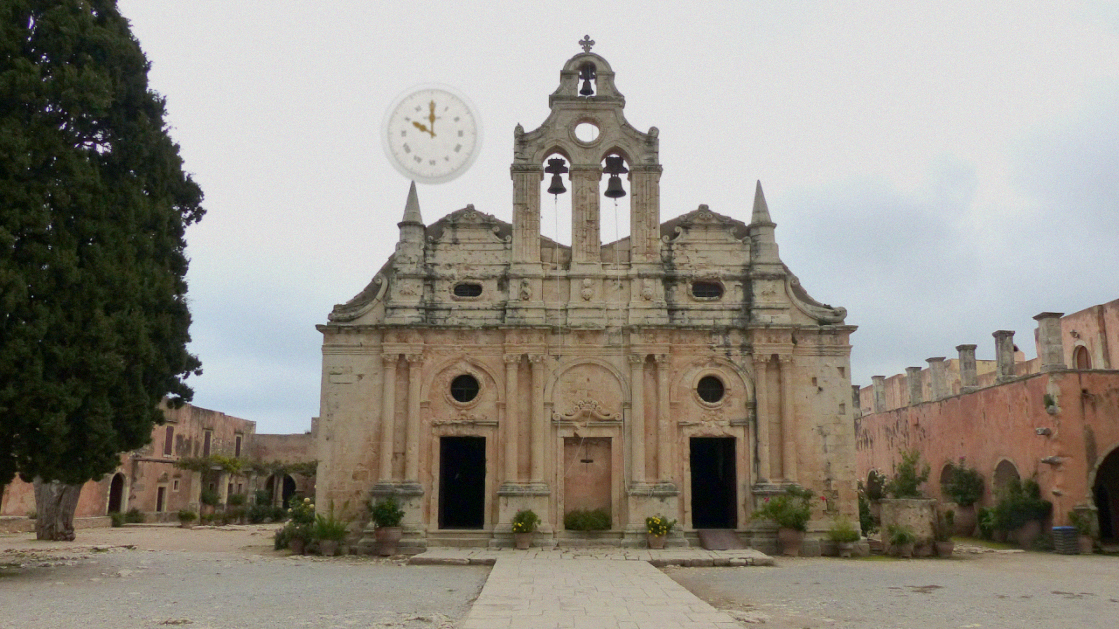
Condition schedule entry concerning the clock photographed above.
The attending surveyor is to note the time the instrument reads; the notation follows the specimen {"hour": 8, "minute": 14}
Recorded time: {"hour": 10, "minute": 0}
